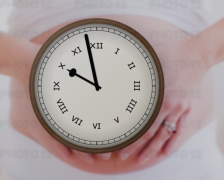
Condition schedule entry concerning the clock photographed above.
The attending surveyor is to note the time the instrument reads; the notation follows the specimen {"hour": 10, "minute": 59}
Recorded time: {"hour": 9, "minute": 58}
